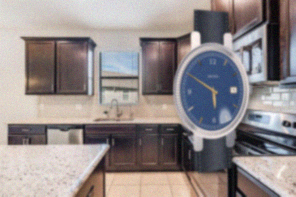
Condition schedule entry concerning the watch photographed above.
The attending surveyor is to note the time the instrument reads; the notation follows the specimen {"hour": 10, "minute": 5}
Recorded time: {"hour": 5, "minute": 50}
